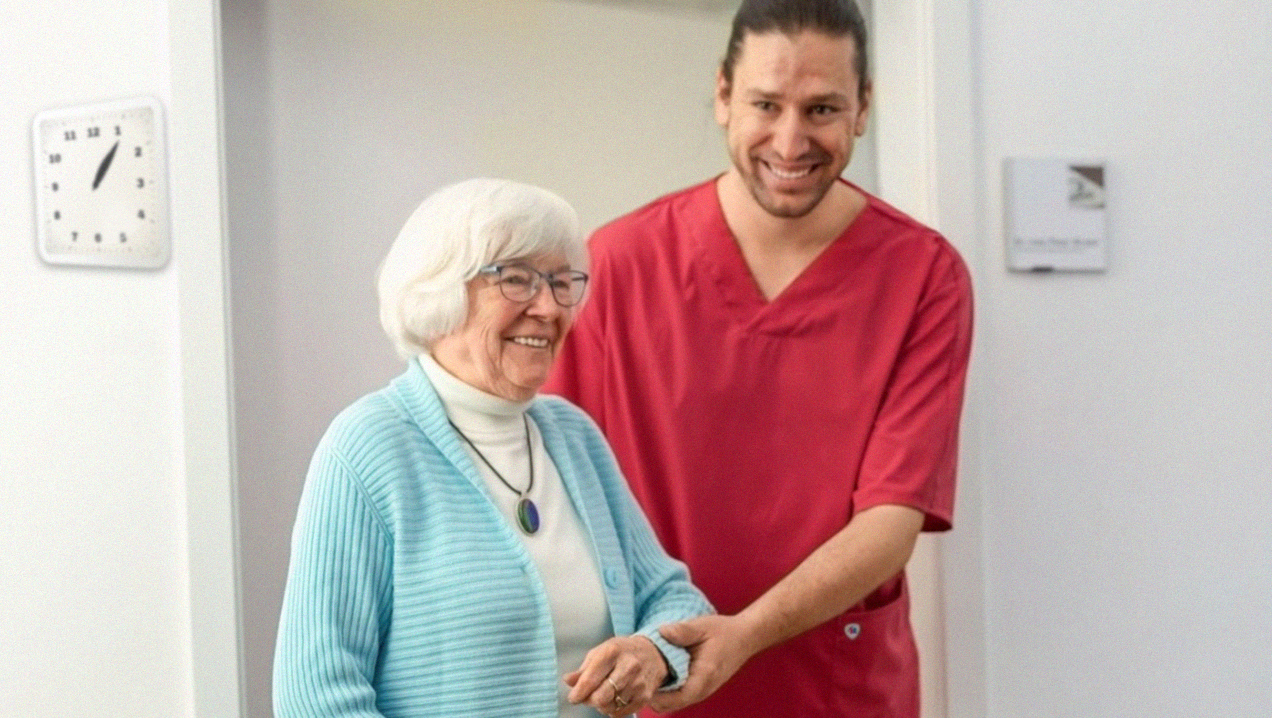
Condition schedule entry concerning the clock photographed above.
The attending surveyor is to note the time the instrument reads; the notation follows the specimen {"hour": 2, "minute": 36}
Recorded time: {"hour": 1, "minute": 6}
